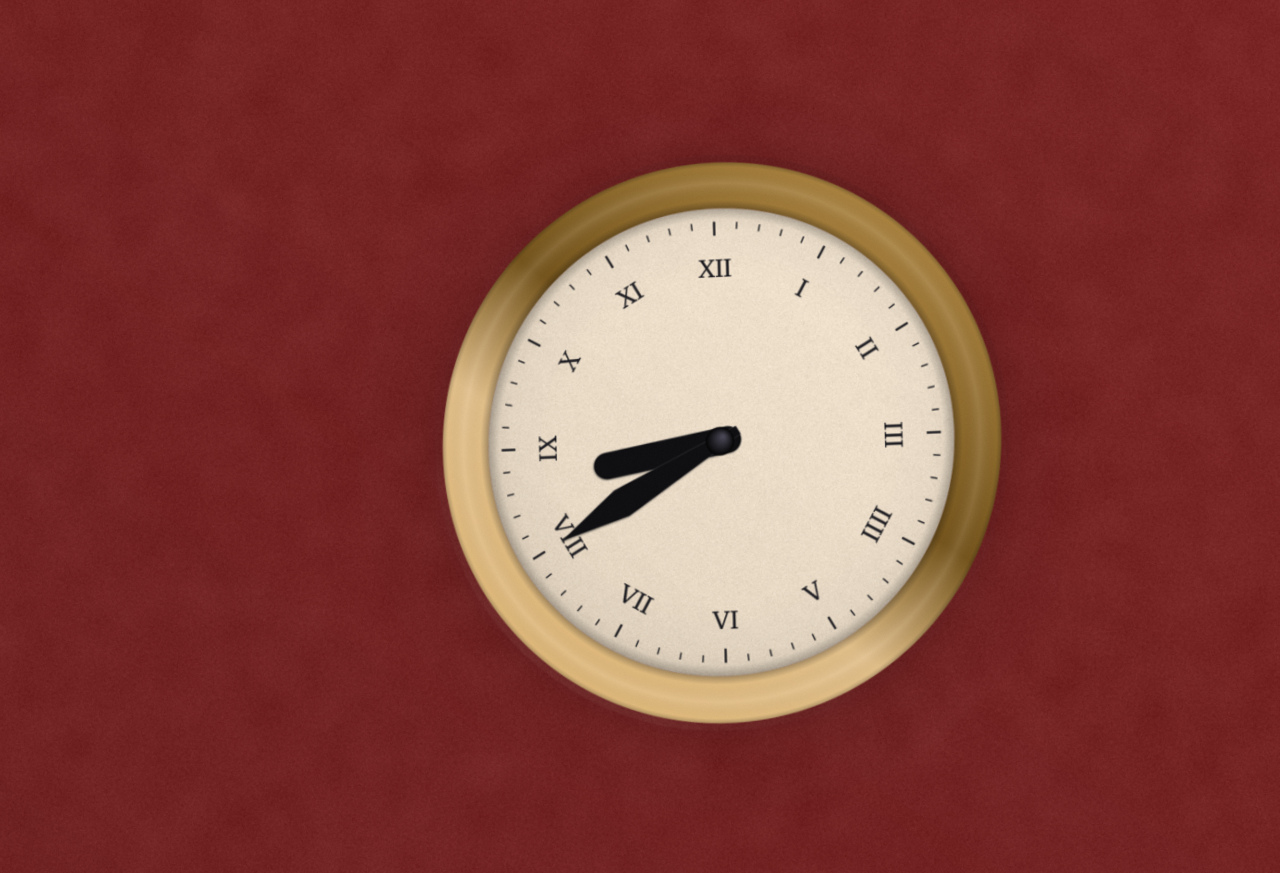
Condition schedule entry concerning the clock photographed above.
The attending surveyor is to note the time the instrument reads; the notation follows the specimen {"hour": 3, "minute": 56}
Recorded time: {"hour": 8, "minute": 40}
